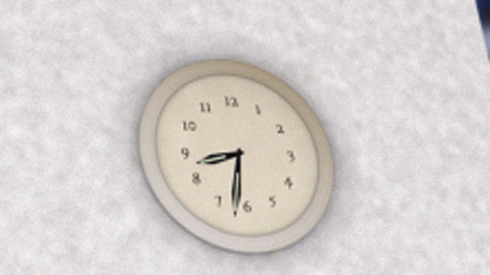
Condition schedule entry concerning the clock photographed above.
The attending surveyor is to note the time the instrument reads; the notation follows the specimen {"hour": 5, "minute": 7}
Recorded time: {"hour": 8, "minute": 32}
